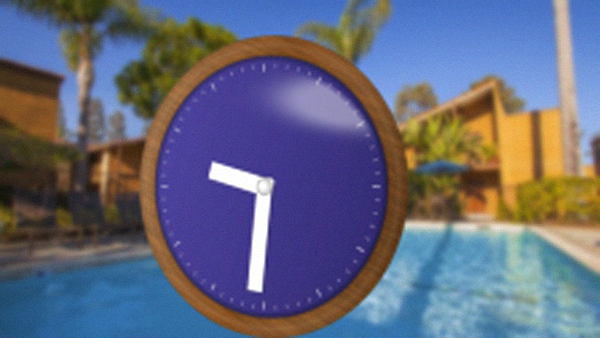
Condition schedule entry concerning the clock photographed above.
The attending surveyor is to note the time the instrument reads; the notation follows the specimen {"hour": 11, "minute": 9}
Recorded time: {"hour": 9, "minute": 31}
